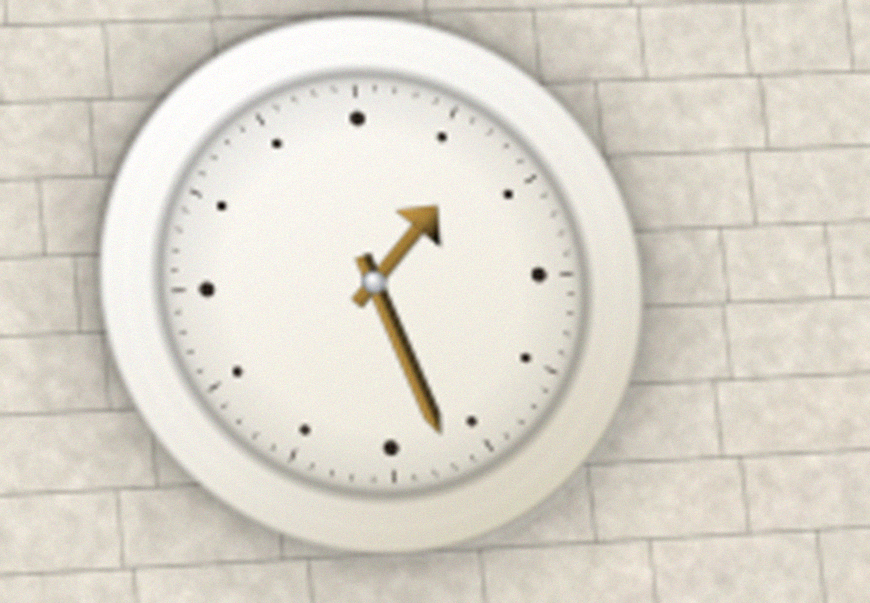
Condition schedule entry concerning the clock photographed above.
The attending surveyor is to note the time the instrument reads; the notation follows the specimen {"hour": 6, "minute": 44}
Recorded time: {"hour": 1, "minute": 27}
